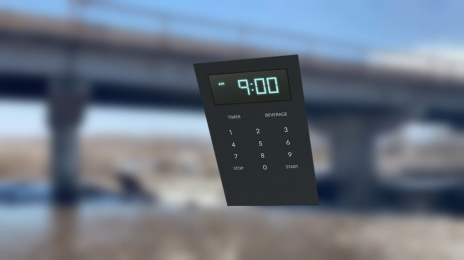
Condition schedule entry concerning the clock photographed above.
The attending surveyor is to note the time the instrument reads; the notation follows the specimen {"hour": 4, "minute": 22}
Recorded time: {"hour": 9, "minute": 0}
